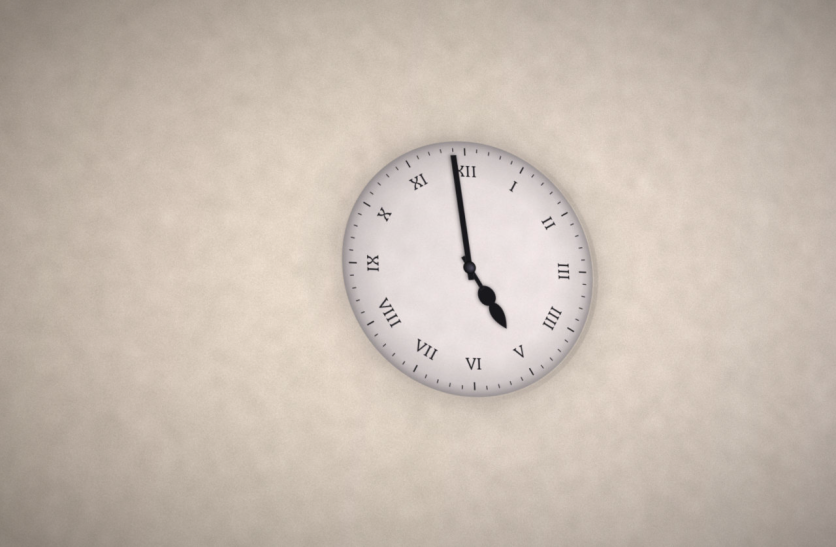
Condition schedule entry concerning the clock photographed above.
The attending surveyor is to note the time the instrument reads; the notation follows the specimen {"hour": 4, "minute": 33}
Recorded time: {"hour": 4, "minute": 59}
